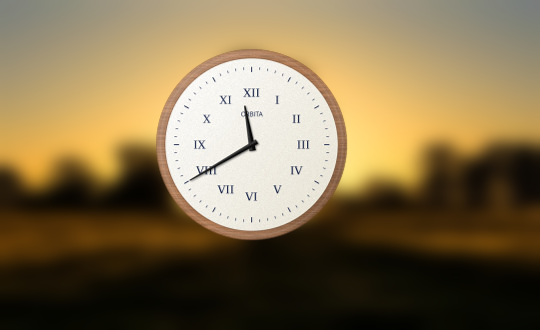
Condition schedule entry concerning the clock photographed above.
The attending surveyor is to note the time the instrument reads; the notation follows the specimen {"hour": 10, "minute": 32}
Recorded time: {"hour": 11, "minute": 40}
